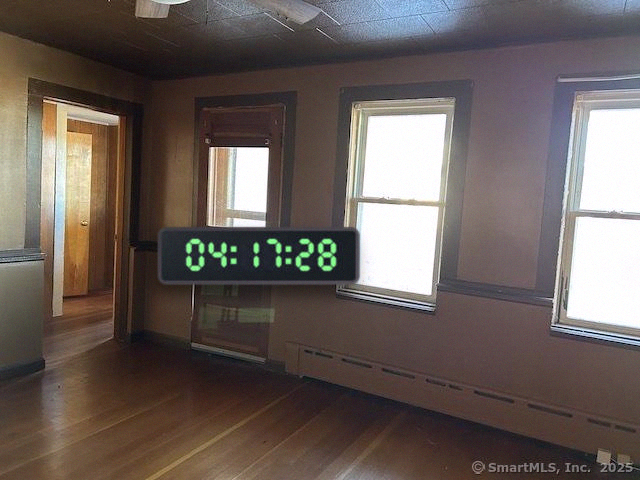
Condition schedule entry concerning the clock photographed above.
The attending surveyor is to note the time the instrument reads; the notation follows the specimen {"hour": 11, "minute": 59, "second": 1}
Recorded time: {"hour": 4, "minute": 17, "second": 28}
